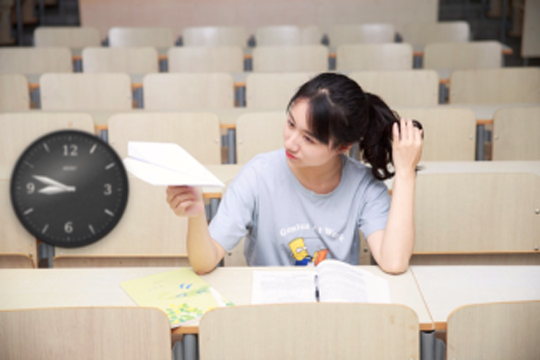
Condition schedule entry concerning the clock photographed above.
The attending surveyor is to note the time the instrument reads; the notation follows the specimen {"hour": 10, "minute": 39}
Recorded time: {"hour": 8, "minute": 48}
